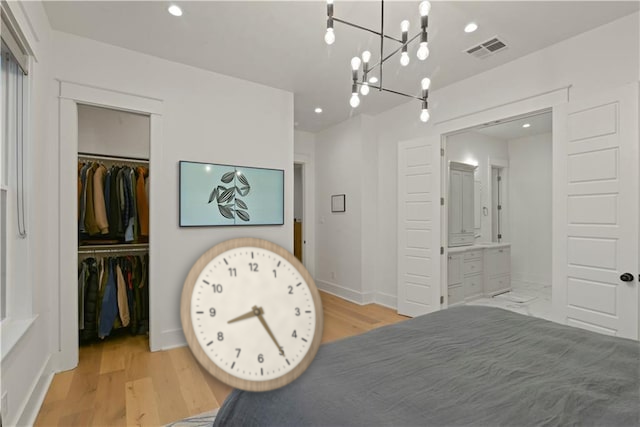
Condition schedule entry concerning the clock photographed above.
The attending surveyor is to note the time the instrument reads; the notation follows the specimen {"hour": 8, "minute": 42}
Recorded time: {"hour": 8, "minute": 25}
